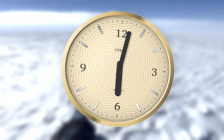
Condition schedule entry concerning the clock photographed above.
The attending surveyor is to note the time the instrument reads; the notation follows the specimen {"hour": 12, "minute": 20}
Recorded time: {"hour": 6, "minute": 2}
